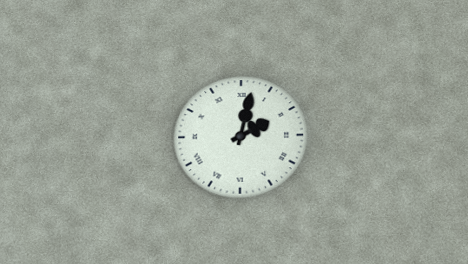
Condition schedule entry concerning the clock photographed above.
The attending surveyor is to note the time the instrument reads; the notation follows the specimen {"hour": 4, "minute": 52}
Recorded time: {"hour": 2, "minute": 2}
